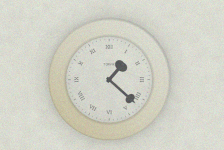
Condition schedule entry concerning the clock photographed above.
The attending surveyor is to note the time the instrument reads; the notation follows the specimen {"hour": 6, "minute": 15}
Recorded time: {"hour": 1, "minute": 22}
